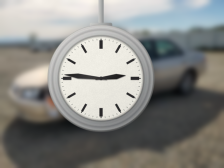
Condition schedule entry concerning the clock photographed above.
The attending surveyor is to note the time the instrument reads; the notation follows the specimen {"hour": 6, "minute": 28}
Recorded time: {"hour": 2, "minute": 46}
